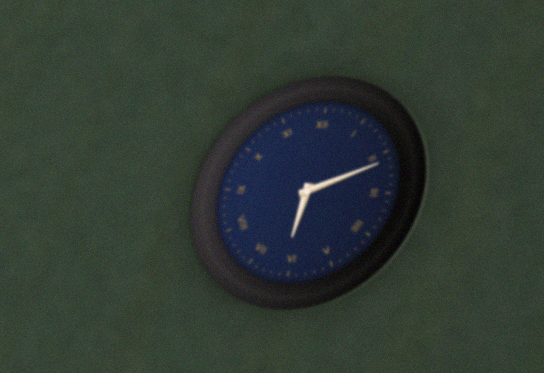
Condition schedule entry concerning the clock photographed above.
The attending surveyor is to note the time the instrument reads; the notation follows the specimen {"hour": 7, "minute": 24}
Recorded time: {"hour": 6, "minute": 11}
